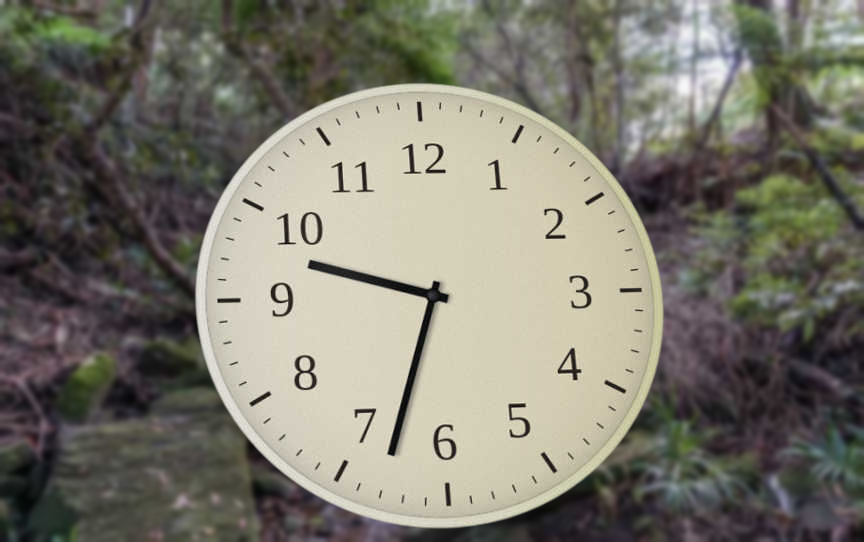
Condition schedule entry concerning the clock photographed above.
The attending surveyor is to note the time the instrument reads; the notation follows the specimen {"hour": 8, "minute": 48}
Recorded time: {"hour": 9, "minute": 33}
